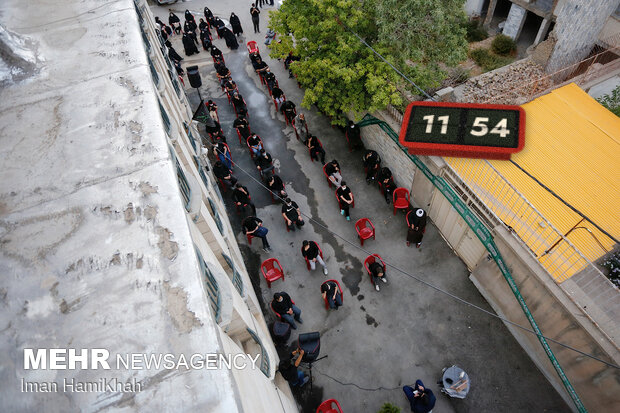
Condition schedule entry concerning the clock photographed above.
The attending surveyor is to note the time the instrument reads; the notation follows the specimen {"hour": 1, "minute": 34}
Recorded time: {"hour": 11, "minute": 54}
